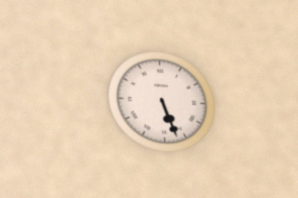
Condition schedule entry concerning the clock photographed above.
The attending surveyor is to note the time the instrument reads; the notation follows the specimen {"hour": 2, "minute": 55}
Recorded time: {"hour": 5, "minute": 27}
